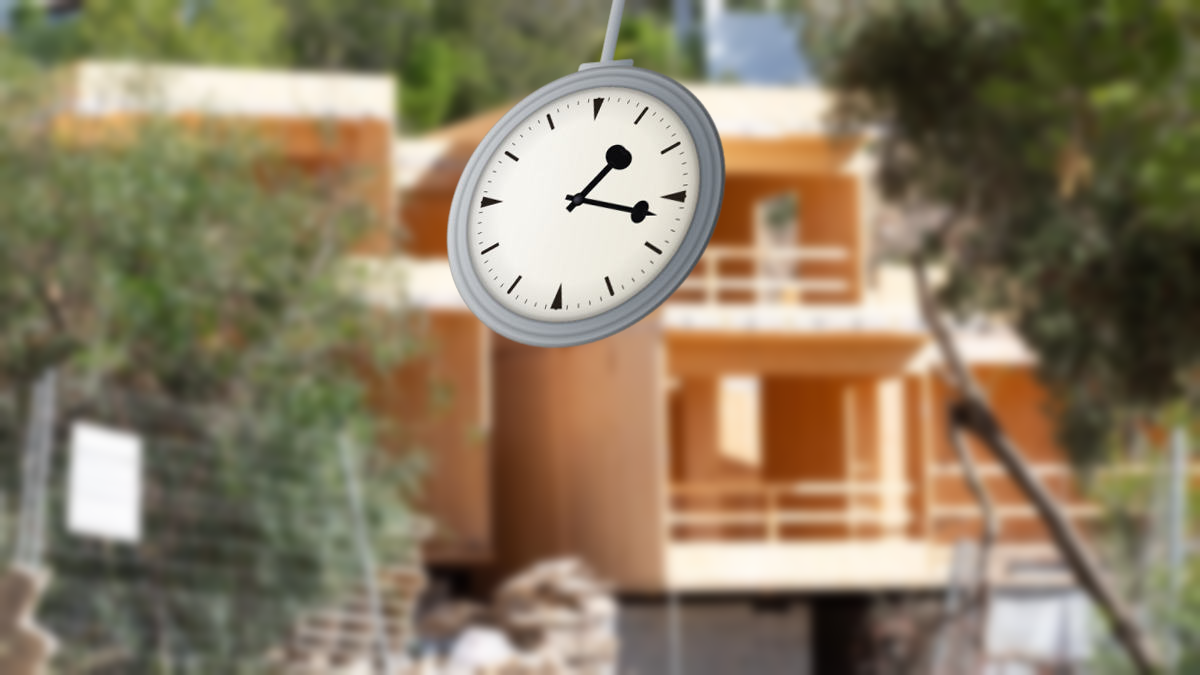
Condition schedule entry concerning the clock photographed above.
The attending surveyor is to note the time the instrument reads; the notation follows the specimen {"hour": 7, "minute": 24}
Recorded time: {"hour": 1, "minute": 17}
